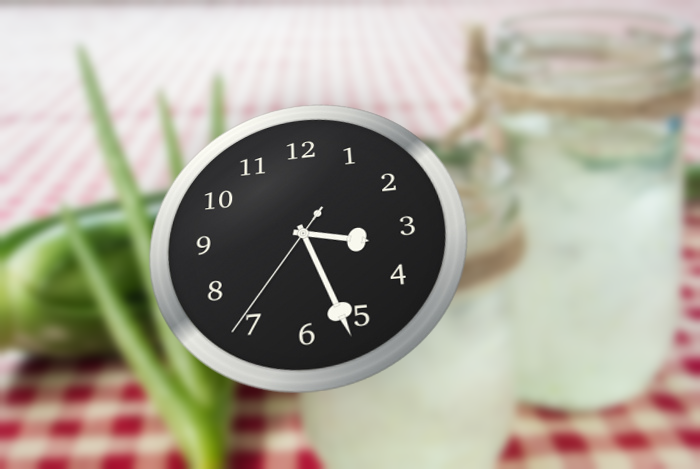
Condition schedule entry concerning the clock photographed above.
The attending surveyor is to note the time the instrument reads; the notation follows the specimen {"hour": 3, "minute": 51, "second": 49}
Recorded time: {"hour": 3, "minute": 26, "second": 36}
